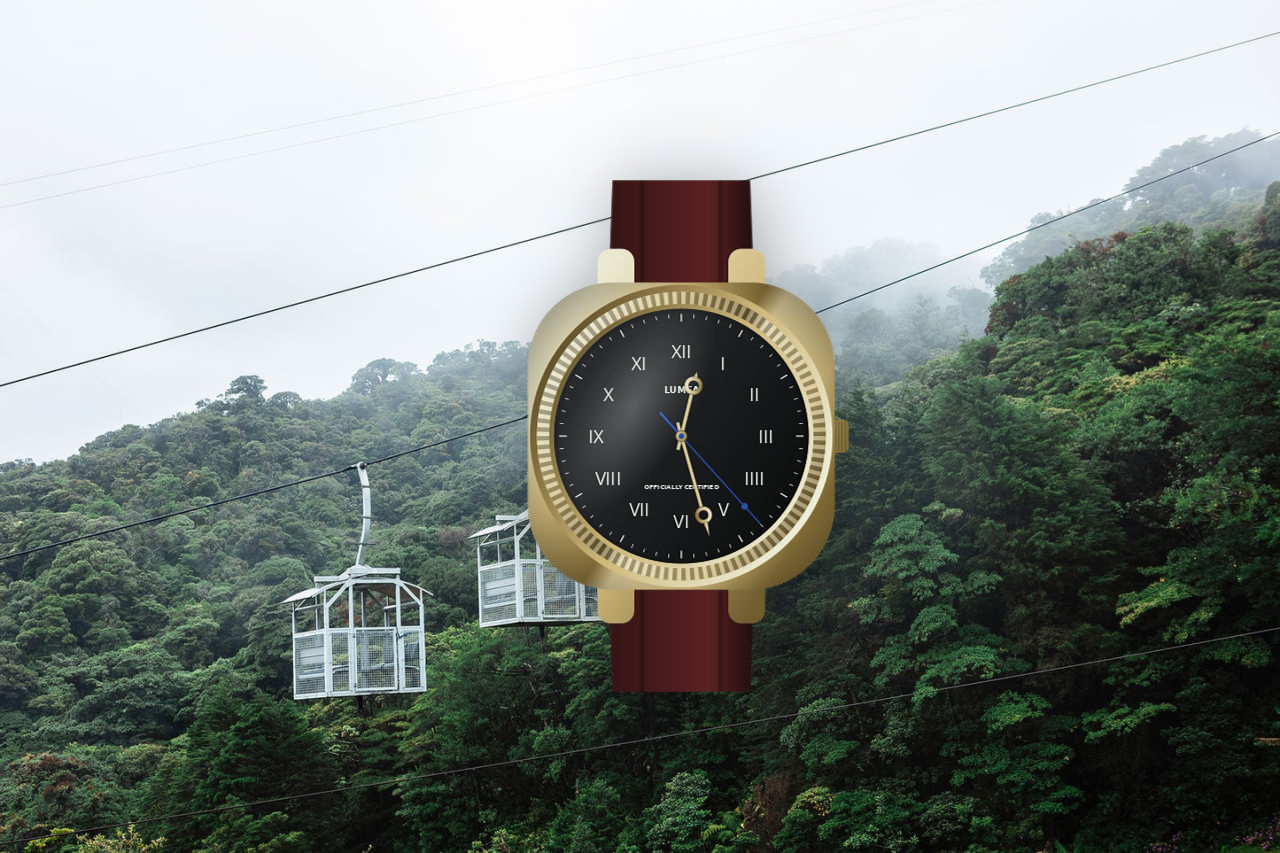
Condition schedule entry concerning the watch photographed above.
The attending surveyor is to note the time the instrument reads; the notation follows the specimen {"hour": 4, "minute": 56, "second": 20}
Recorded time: {"hour": 12, "minute": 27, "second": 23}
